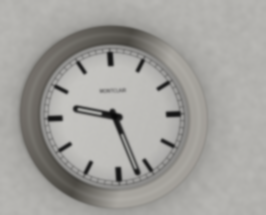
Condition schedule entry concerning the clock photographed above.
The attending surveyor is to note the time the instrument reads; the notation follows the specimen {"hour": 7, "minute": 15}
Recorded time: {"hour": 9, "minute": 27}
